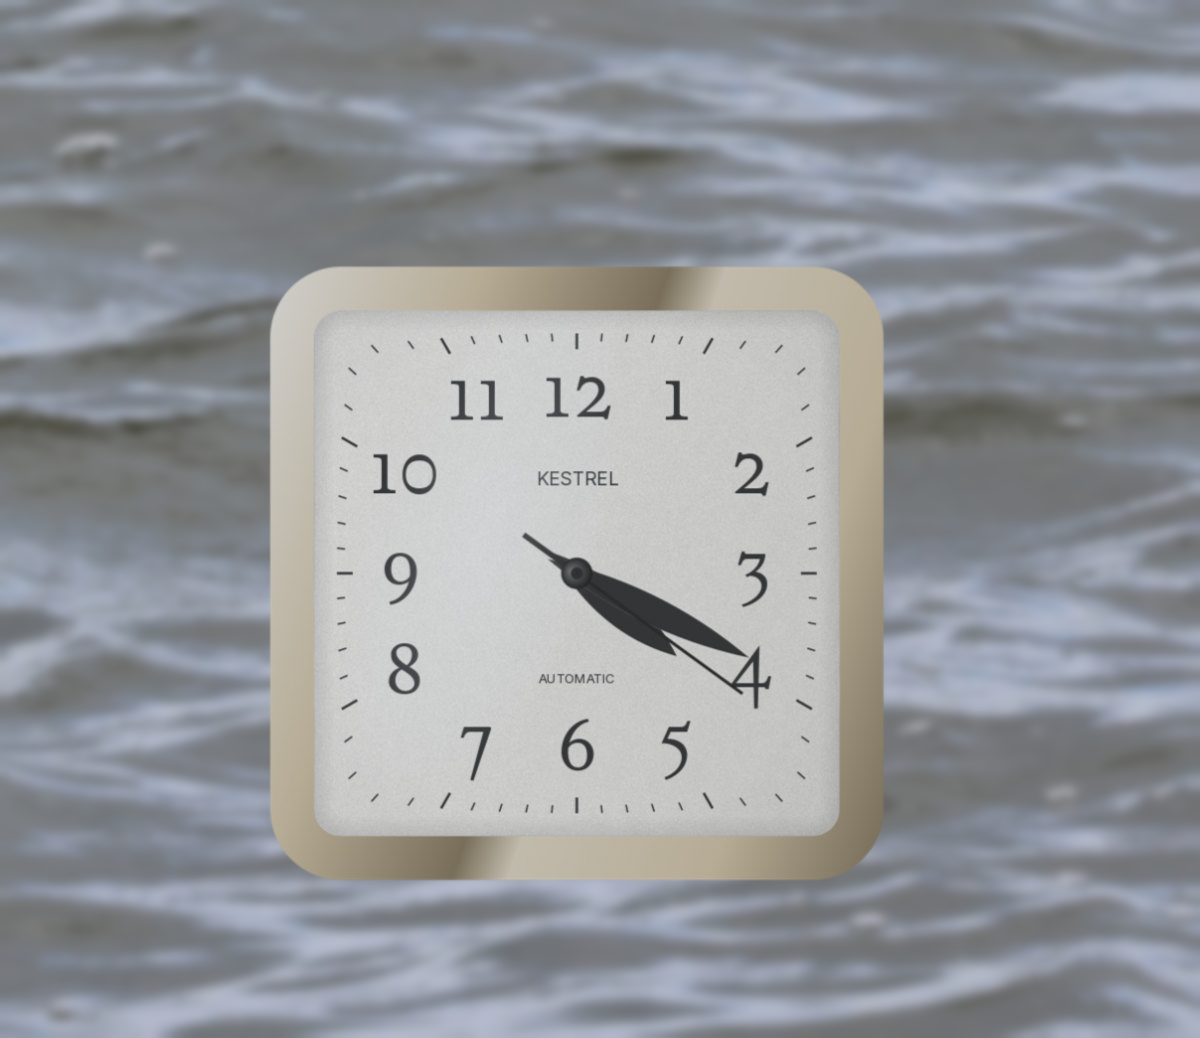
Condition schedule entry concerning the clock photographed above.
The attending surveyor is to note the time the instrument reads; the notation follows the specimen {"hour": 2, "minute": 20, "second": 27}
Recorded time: {"hour": 4, "minute": 19, "second": 21}
